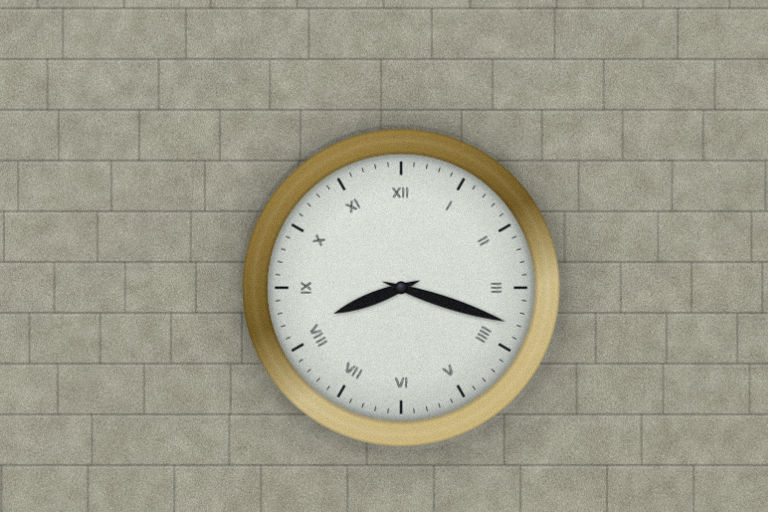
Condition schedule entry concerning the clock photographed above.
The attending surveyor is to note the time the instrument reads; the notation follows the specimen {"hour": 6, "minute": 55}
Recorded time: {"hour": 8, "minute": 18}
